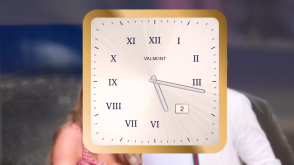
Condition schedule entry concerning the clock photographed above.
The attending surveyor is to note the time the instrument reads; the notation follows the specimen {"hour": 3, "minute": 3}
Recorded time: {"hour": 5, "minute": 17}
